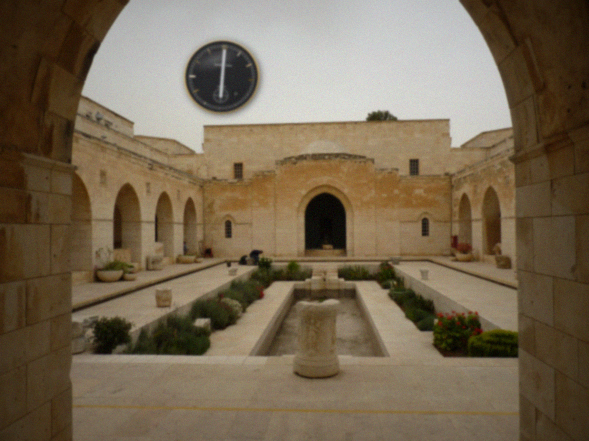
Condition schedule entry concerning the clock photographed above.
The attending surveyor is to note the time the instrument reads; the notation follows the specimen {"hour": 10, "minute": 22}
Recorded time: {"hour": 6, "minute": 0}
